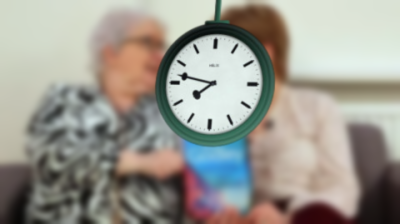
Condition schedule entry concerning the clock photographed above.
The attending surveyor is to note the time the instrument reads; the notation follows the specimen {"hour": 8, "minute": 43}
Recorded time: {"hour": 7, "minute": 47}
